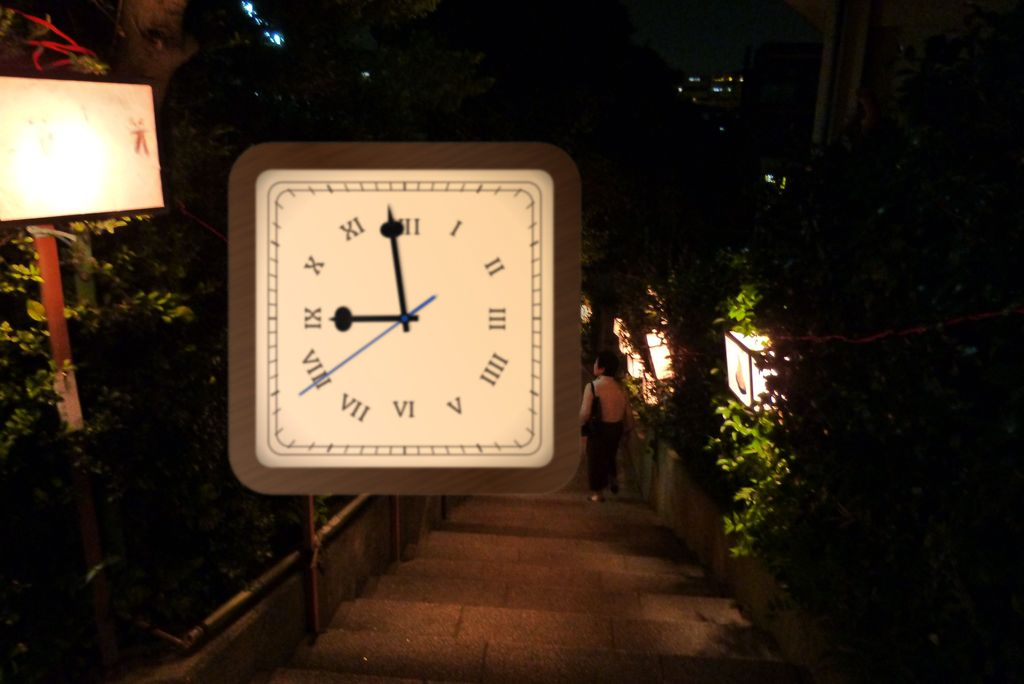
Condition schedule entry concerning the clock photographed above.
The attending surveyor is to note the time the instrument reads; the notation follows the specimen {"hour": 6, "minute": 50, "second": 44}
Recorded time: {"hour": 8, "minute": 58, "second": 39}
